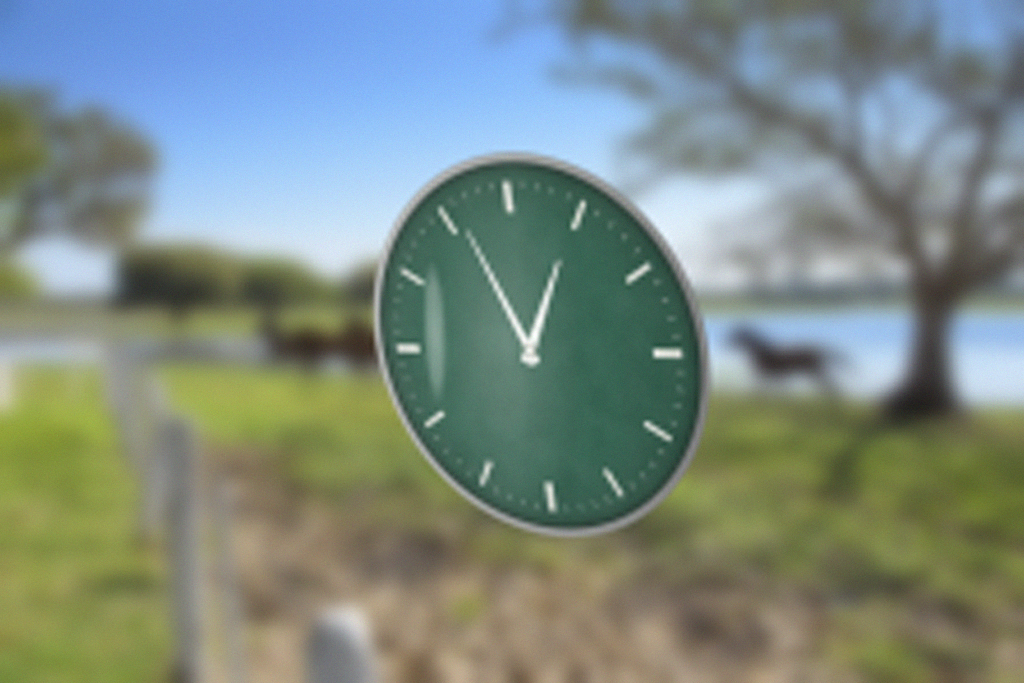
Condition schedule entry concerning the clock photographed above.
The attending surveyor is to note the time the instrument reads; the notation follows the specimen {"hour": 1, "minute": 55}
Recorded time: {"hour": 12, "minute": 56}
